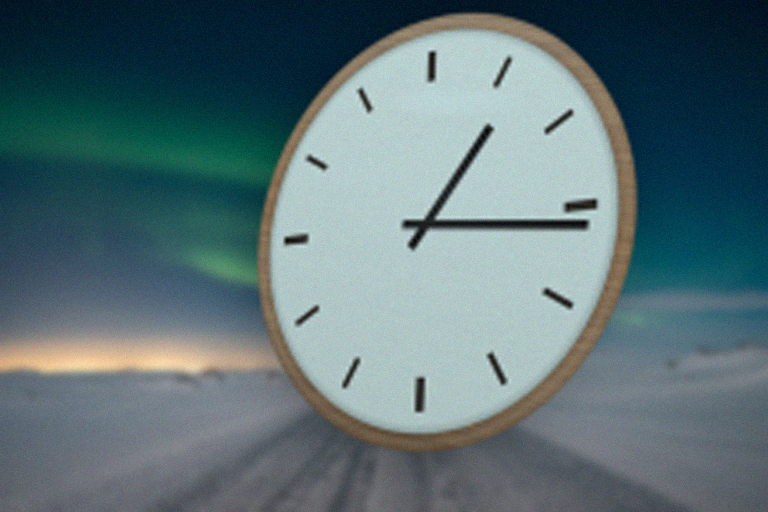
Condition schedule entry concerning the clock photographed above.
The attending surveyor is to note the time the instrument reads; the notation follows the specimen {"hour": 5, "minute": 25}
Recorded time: {"hour": 1, "minute": 16}
